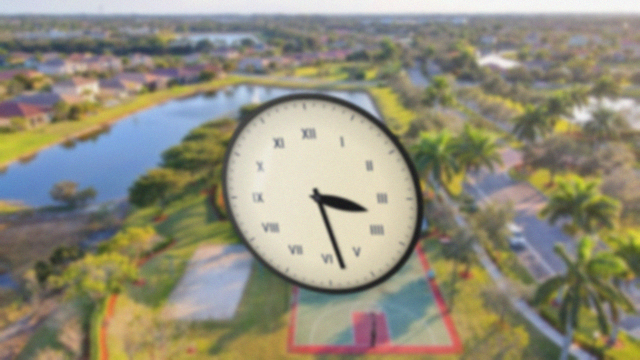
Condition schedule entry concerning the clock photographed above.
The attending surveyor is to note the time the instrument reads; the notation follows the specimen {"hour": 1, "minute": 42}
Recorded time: {"hour": 3, "minute": 28}
